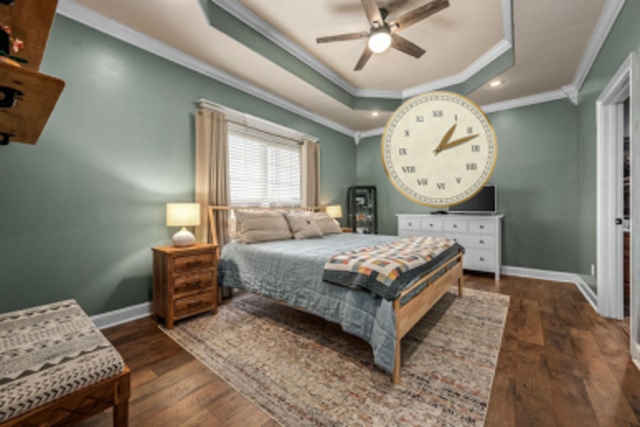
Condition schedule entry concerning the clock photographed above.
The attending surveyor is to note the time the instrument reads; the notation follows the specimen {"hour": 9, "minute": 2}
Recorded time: {"hour": 1, "minute": 12}
